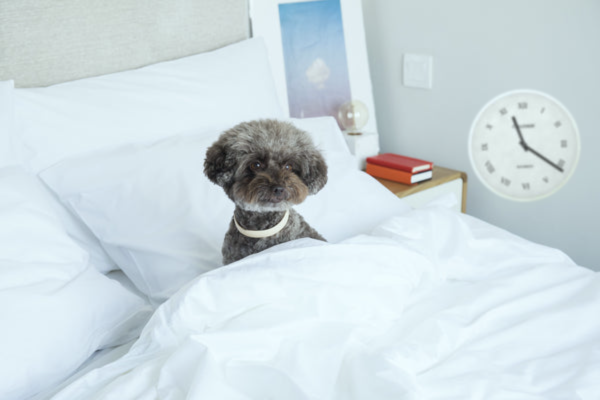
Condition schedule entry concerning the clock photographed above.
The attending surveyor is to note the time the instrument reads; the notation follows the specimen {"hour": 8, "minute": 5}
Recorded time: {"hour": 11, "minute": 21}
